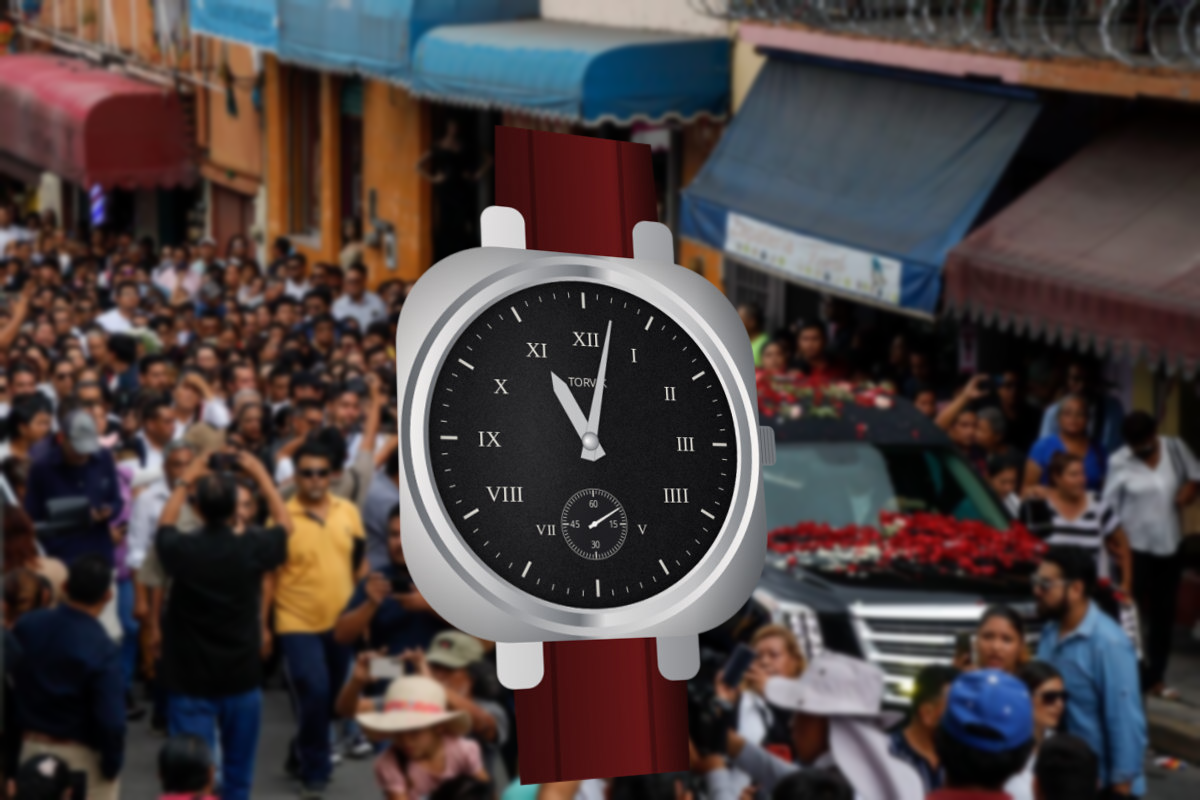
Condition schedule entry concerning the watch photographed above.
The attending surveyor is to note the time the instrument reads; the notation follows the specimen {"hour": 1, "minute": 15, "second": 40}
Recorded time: {"hour": 11, "minute": 2, "second": 10}
